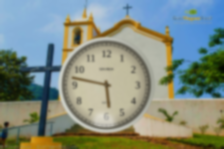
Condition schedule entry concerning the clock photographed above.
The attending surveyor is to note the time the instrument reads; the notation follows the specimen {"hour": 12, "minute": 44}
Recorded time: {"hour": 5, "minute": 47}
